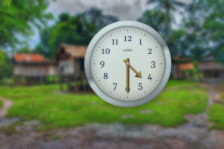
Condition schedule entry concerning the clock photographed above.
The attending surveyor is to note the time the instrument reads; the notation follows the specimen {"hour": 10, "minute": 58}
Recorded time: {"hour": 4, "minute": 30}
